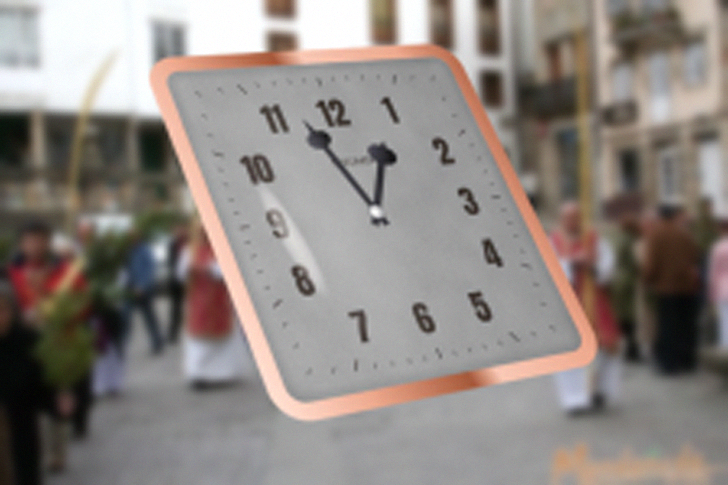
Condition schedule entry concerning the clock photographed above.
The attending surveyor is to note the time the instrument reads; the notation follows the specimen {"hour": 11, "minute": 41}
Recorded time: {"hour": 12, "minute": 57}
